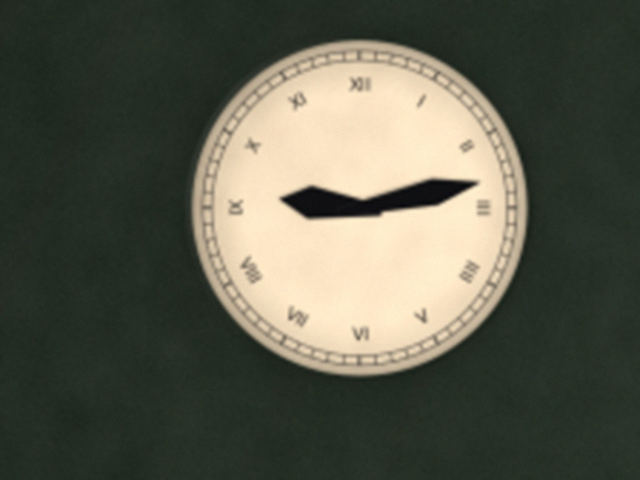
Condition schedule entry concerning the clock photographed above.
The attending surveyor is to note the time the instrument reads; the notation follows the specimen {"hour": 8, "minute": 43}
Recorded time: {"hour": 9, "minute": 13}
